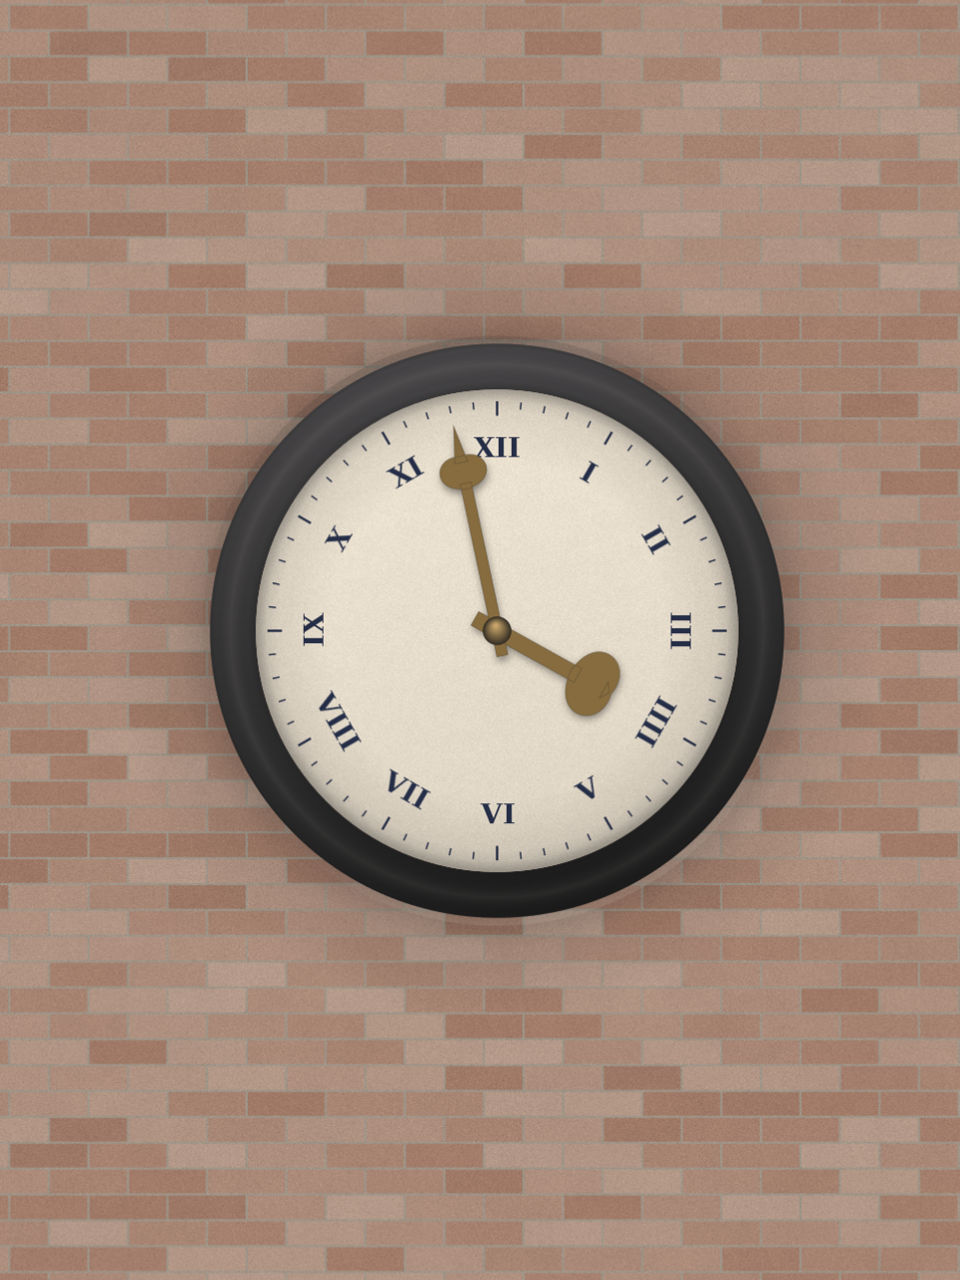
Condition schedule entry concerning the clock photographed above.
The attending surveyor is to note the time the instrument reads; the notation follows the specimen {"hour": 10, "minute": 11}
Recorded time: {"hour": 3, "minute": 58}
